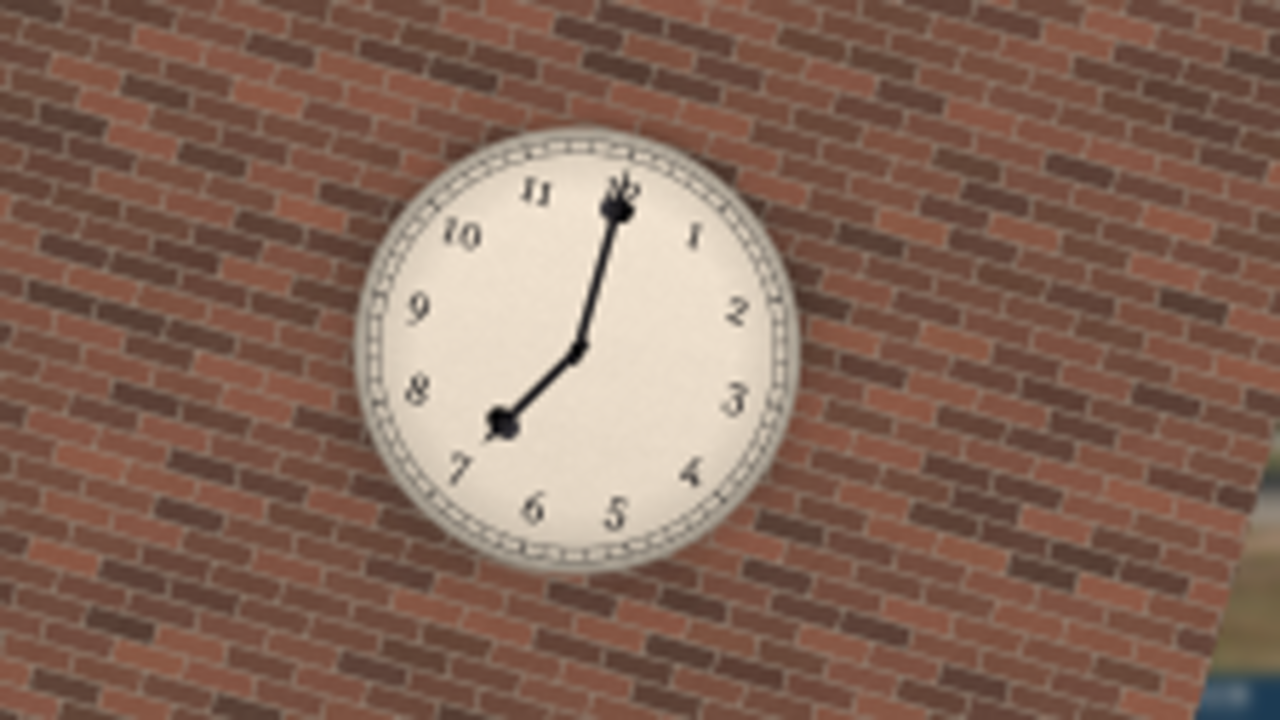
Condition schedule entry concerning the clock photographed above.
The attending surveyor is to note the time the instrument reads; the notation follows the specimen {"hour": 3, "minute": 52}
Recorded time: {"hour": 7, "minute": 0}
